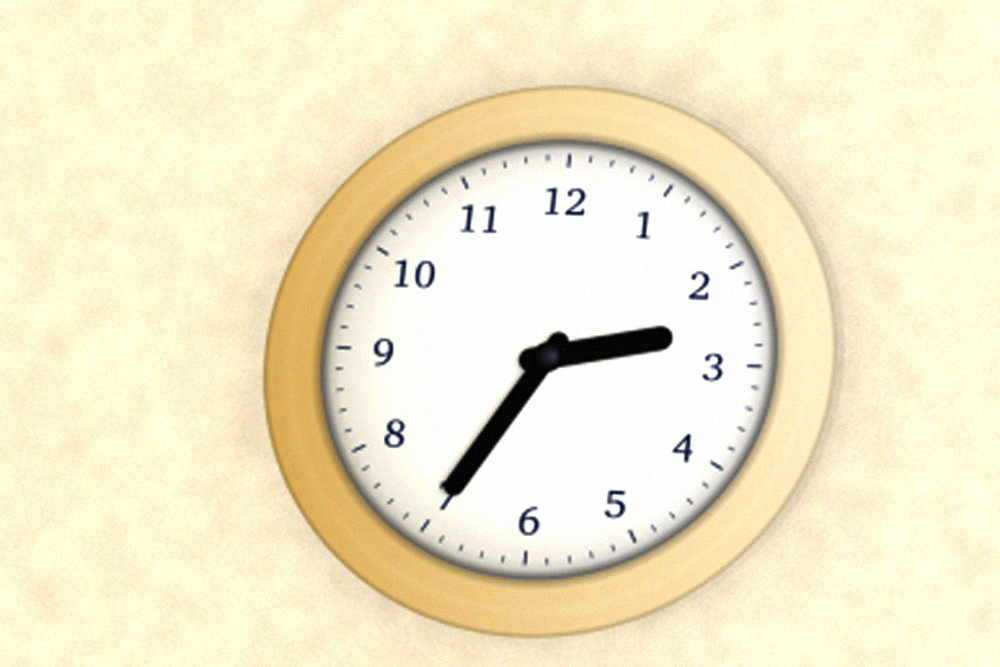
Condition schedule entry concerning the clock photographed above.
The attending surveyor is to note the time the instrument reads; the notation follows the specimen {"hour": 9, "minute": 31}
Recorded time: {"hour": 2, "minute": 35}
